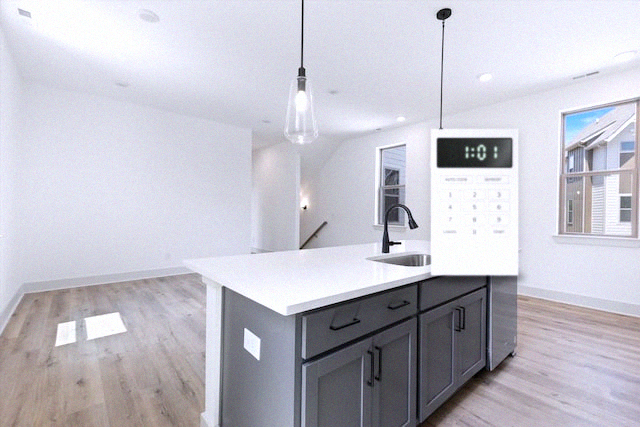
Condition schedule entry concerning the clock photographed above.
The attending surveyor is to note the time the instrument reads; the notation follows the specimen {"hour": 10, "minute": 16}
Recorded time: {"hour": 1, "minute": 1}
